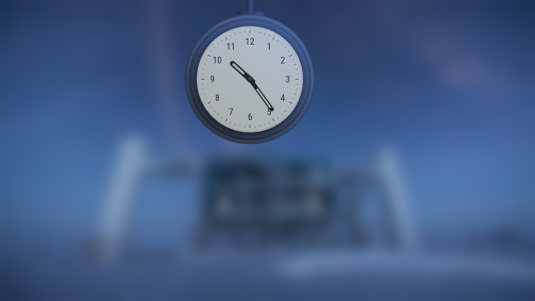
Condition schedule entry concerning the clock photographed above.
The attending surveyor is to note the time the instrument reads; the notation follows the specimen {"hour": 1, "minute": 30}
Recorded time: {"hour": 10, "minute": 24}
